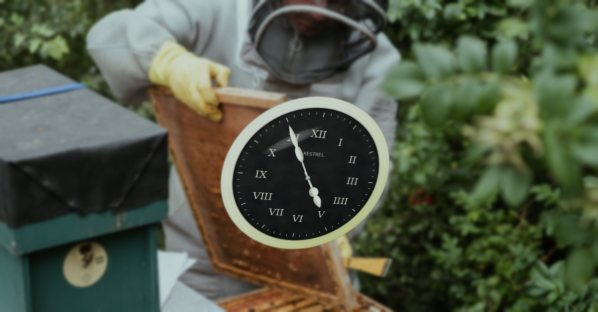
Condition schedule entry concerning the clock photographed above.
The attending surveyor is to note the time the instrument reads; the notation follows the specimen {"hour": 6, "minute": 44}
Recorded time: {"hour": 4, "minute": 55}
